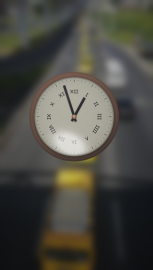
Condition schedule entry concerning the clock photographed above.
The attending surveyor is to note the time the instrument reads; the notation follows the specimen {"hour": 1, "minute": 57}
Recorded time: {"hour": 12, "minute": 57}
